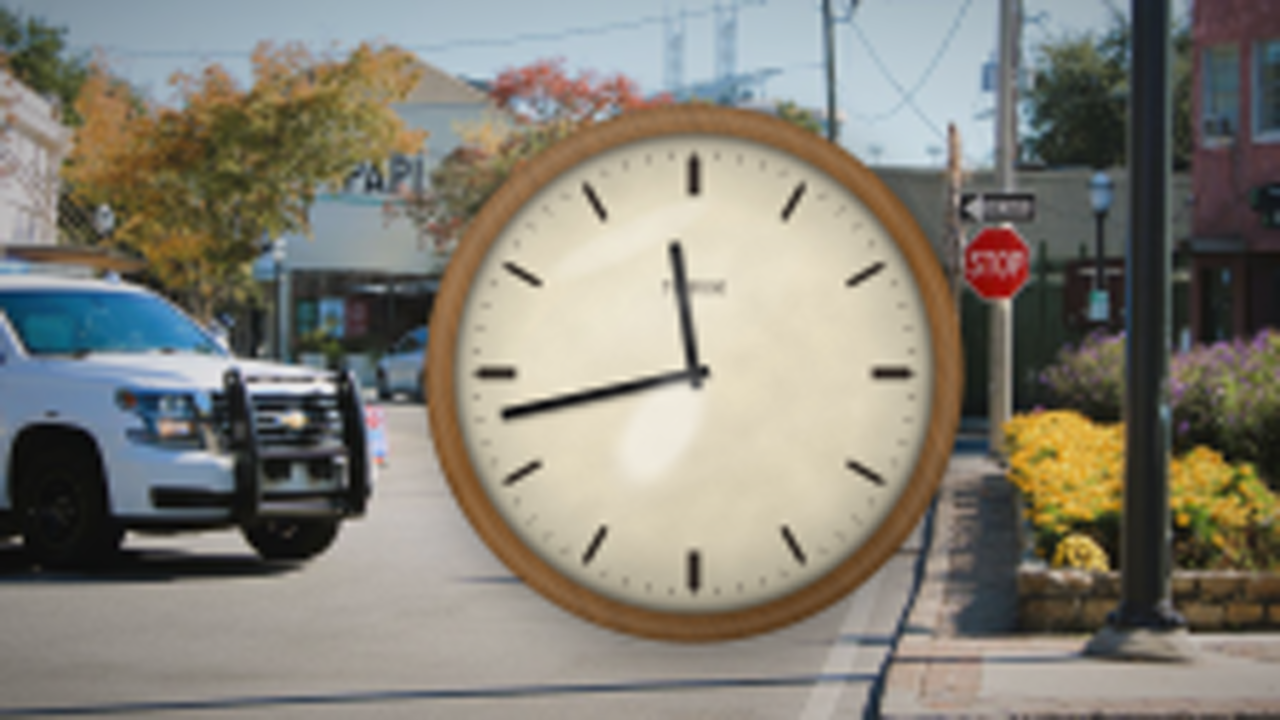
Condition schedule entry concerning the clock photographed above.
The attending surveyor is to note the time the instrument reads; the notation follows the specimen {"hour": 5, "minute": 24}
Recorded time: {"hour": 11, "minute": 43}
